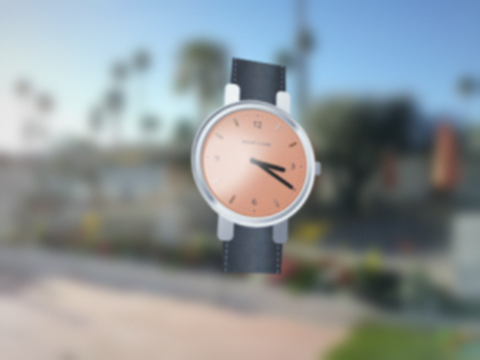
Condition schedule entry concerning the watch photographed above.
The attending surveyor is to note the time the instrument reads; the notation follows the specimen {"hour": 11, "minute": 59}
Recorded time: {"hour": 3, "minute": 20}
